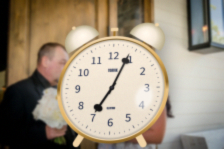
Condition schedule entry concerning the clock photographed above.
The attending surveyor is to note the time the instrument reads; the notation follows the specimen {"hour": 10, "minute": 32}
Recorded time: {"hour": 7, "minute": 4}
